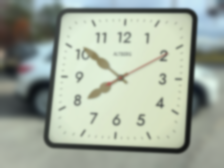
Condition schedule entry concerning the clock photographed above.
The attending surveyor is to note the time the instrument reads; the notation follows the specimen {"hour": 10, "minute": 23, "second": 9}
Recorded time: {"hour": 7, "minute": 51, "second": 10}
